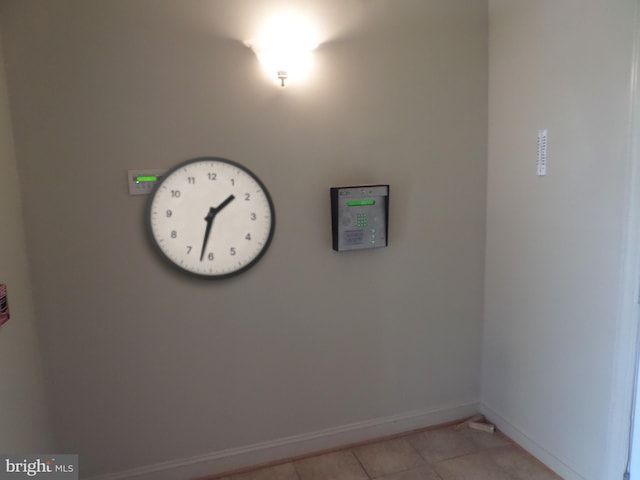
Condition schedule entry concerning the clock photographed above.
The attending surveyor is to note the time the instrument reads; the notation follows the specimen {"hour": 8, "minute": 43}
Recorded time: {"hour": 1, "minute": 32}
